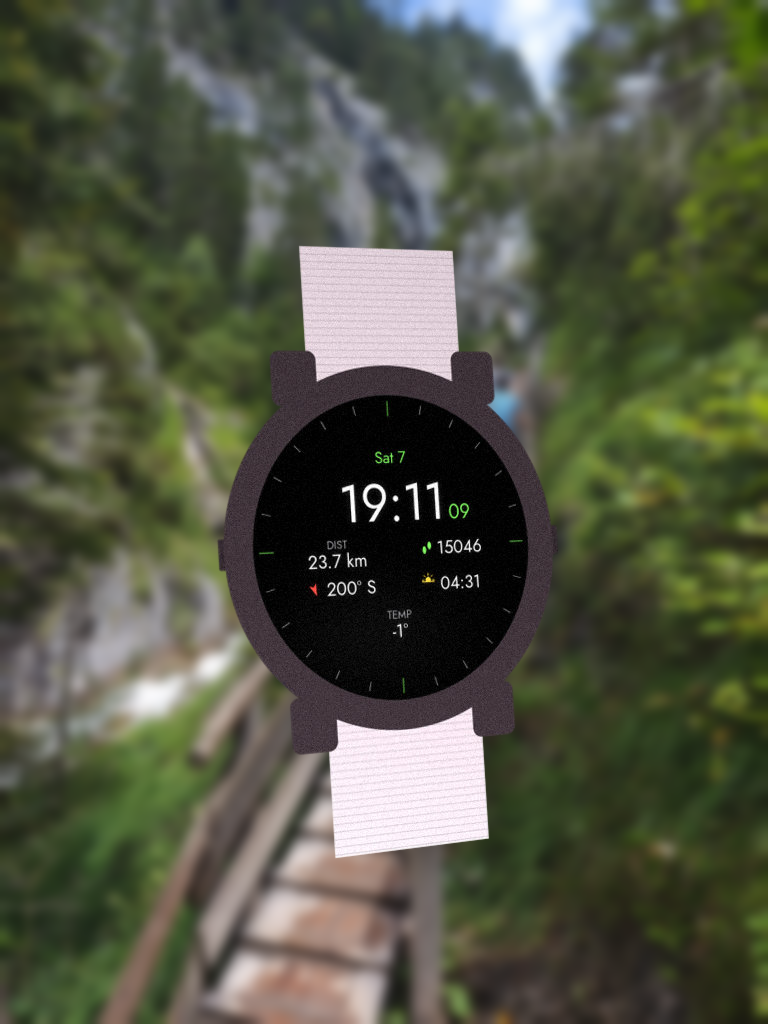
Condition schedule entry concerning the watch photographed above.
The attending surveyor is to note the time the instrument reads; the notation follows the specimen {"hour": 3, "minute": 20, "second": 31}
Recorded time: {"hour": 19, "minute": 11, "second": 9}
